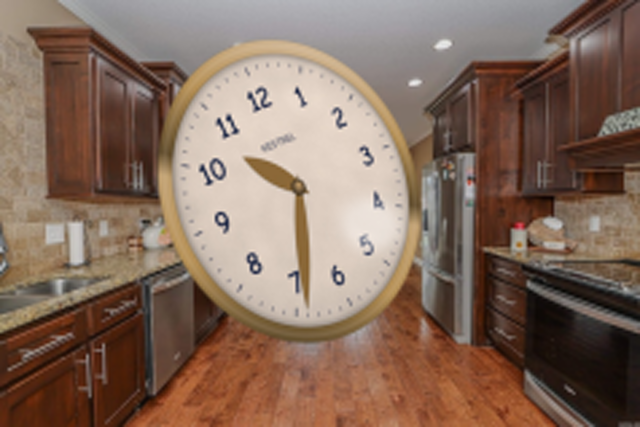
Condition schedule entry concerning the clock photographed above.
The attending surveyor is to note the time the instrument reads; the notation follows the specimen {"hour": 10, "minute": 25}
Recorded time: {"hour": 10, "minute": 34}
